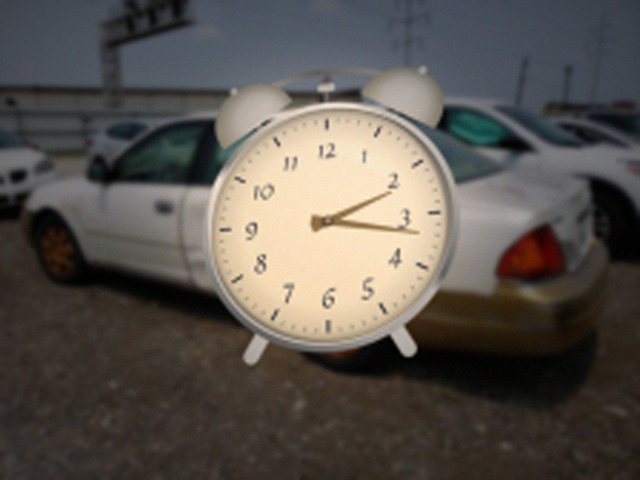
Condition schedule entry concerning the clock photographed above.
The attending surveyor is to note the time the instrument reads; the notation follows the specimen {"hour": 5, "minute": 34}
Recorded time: {"hour": 2, "minute": 17}
